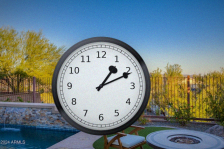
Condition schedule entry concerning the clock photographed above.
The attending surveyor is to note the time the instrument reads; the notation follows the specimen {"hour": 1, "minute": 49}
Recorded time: {"hour": 1, "minute": 11}
